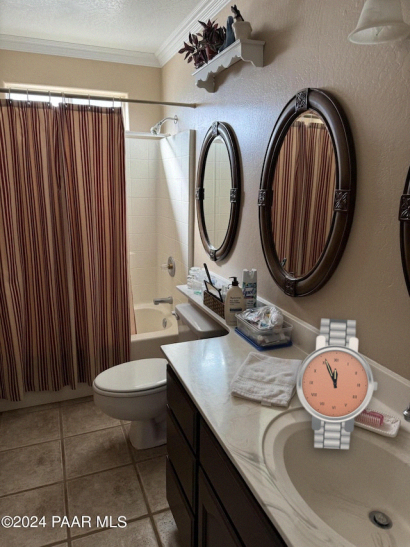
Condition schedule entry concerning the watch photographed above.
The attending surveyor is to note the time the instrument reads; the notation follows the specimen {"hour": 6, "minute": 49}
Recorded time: {"hour": 11, "minute": 56}
